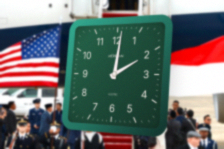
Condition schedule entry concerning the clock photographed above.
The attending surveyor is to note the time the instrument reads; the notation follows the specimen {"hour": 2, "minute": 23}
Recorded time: {"hour": 2, "minute": 1}
